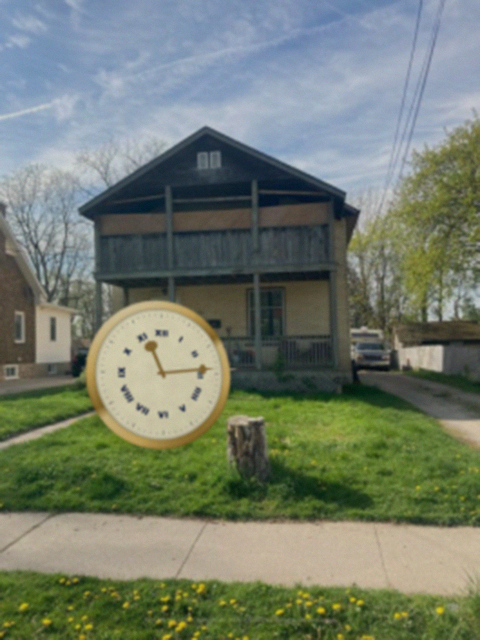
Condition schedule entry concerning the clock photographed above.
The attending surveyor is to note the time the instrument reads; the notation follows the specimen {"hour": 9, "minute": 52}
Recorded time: {"hour": 11, "minute": 14}
